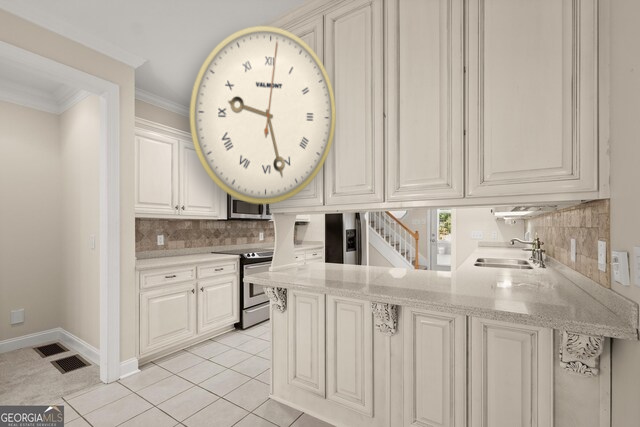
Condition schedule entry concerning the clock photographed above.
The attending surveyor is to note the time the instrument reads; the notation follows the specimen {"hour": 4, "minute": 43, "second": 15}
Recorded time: {"hour": 9, "minute": 27, "second": 1}
